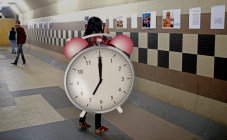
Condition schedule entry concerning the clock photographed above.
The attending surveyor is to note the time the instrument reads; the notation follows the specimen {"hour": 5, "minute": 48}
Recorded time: {"hour": 7, "minute": 0}
